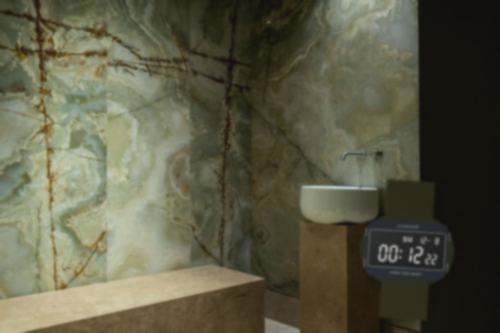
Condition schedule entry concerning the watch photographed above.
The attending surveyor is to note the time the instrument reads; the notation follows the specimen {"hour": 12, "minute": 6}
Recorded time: {"hour": 0, "minute": 12}
